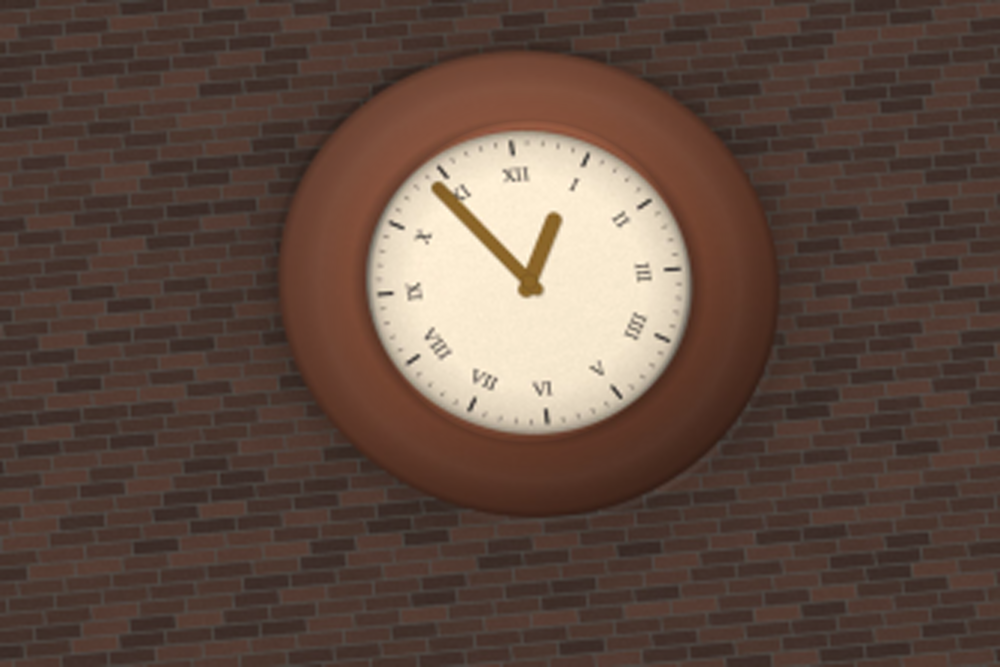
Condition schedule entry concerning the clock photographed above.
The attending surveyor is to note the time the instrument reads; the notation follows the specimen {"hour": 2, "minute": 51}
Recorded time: {"hour": 12, "minute": 54}
